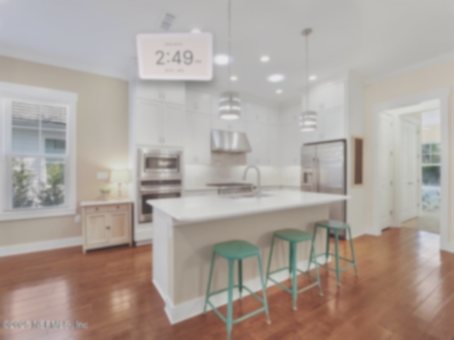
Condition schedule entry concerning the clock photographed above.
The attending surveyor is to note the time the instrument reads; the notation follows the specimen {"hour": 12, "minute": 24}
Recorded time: {"hour": 2, "minute": 49}
